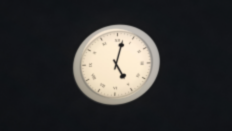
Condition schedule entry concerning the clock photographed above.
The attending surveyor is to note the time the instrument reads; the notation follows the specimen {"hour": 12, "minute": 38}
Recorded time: {"hour": 5, "minute": 2}
